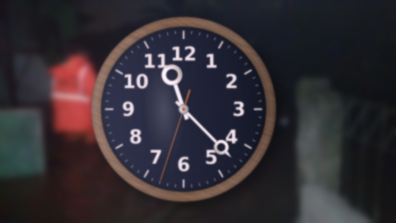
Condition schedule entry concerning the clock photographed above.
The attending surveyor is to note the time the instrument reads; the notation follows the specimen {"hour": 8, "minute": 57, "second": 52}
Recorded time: {"hour": 11, "minute": 22, "second": 33}
